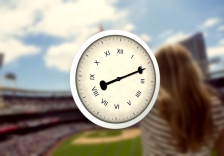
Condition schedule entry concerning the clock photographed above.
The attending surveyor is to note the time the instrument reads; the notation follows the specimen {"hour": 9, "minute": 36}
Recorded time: {"hour": 8, "minute": 11}
